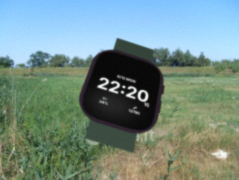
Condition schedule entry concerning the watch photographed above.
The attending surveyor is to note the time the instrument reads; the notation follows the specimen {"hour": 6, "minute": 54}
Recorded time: {"hour": 22, "minute": 20}
